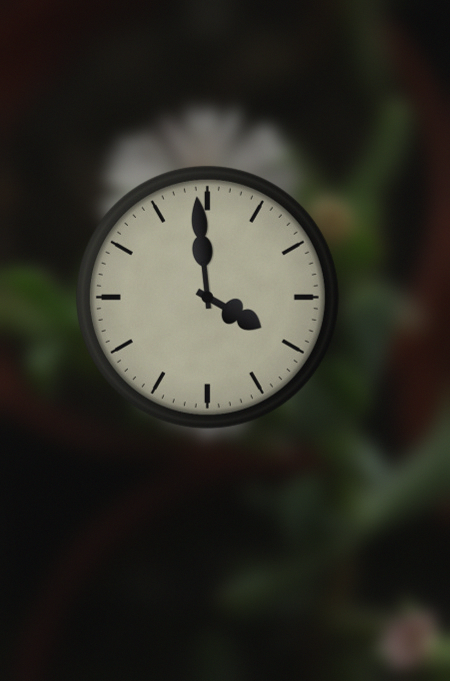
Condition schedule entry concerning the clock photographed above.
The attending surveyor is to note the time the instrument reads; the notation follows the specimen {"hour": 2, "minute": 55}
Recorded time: {"hour": 3, "minute": 59}
